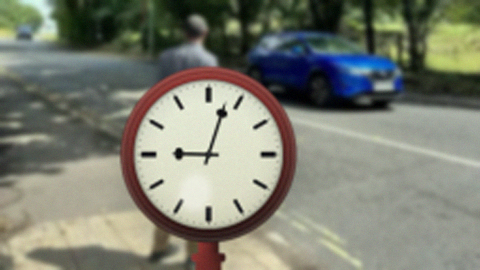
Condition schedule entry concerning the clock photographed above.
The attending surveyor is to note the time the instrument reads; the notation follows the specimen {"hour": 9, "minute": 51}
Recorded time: {"hour": 9, "minute": 3}
